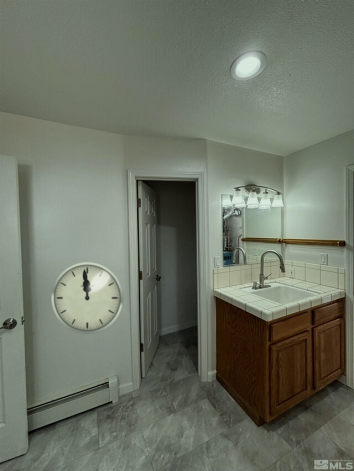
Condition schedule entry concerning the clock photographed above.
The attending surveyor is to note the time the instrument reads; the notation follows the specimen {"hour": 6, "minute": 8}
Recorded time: {"hour": 11, "minute": 59}
